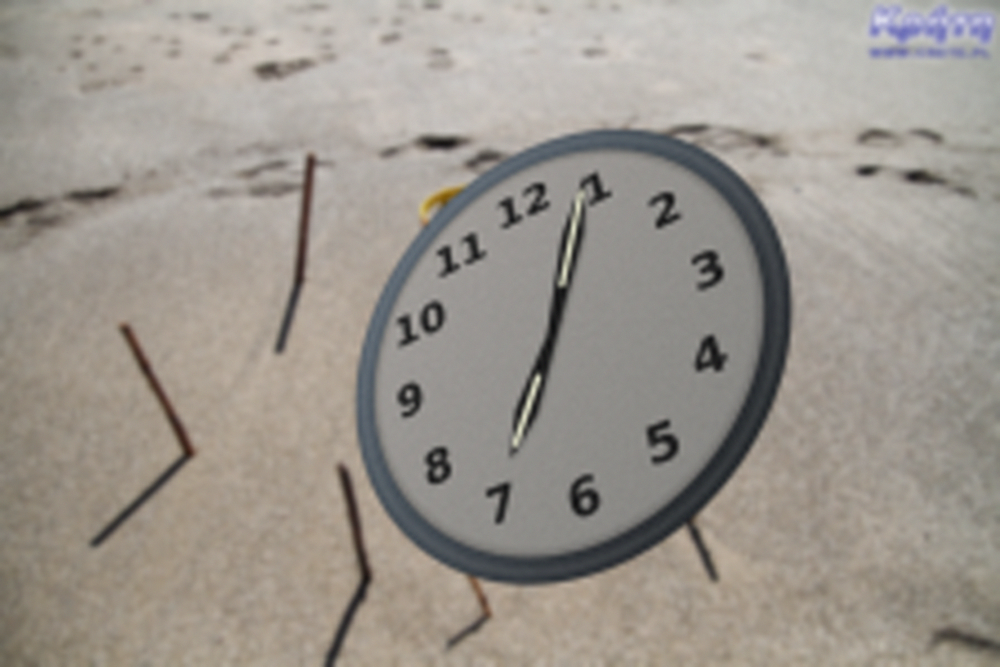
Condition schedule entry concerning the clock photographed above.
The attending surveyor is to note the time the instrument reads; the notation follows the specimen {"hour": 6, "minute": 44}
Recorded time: {"hour": 7, "minute": 4}
